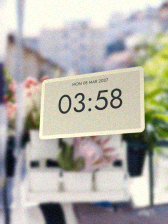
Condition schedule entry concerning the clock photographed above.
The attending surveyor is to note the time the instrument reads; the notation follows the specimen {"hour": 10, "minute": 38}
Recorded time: {"hour": 3, "minute": 58}
